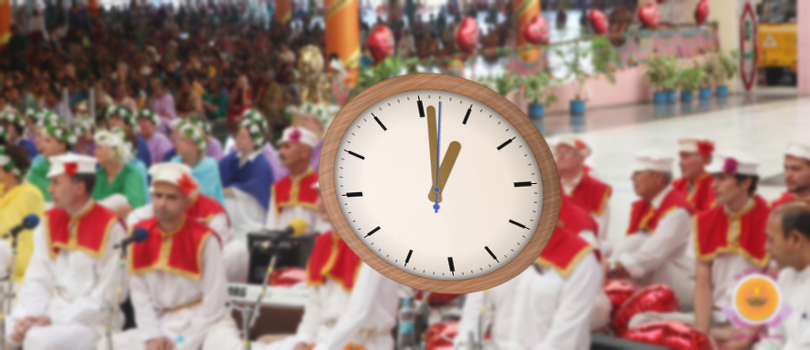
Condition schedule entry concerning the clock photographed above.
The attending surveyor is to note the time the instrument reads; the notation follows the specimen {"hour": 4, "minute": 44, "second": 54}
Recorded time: {"hour": 1, "minute": 1, "second": 2}
